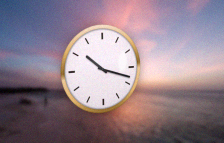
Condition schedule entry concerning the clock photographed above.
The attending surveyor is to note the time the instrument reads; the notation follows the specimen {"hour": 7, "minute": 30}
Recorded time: {"hour": 10, "minute": 18}
